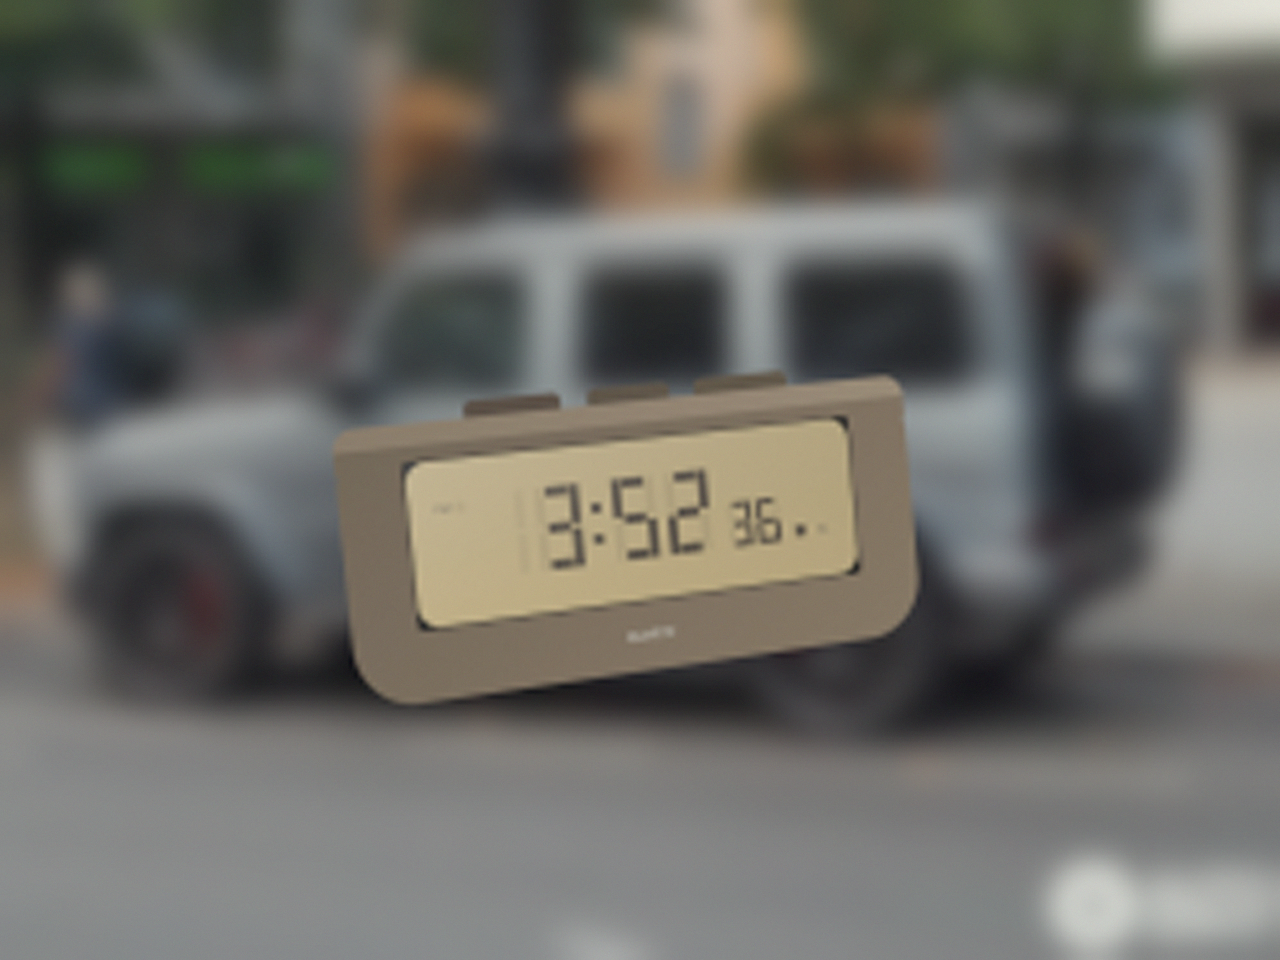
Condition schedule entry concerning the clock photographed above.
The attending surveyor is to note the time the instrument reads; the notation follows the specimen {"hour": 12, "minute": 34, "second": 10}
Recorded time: {"hour": 3, "minute": 52, "second": 36}
